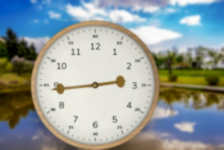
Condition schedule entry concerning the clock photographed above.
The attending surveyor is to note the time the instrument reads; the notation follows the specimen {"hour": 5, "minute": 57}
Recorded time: {"hour": 2, "minute": 44}
